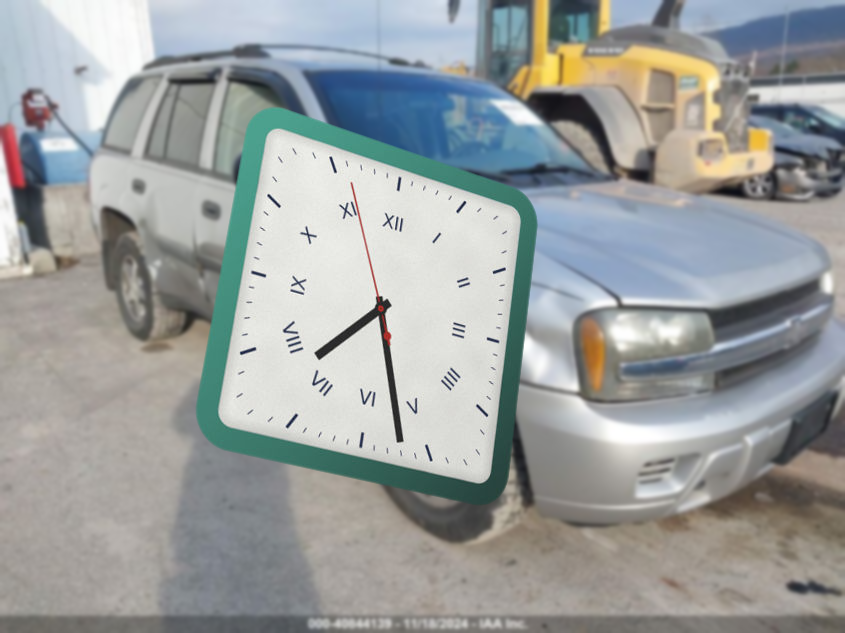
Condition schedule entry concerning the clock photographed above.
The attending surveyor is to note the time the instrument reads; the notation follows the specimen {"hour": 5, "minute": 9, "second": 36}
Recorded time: {"hour": 7, "minute": 26, "second": 56}
